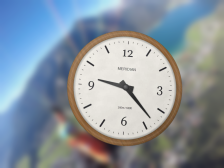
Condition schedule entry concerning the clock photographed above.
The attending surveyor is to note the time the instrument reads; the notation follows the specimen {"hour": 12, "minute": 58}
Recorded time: {"hour": 9, "minute": 23}
